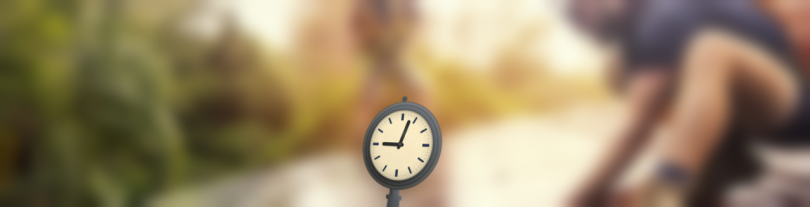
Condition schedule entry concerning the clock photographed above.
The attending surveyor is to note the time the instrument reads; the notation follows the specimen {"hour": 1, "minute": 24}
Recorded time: {"hour": 9, "minute": 3}
